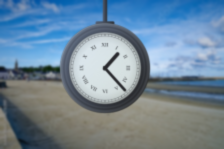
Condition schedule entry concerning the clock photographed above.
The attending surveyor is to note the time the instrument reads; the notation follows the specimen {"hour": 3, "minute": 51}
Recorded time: {"hour": 1, "minute": 23}
